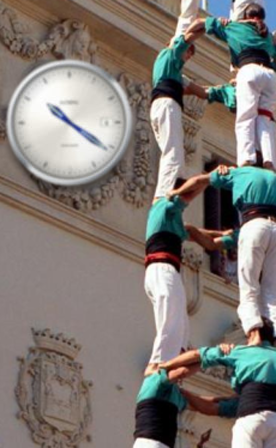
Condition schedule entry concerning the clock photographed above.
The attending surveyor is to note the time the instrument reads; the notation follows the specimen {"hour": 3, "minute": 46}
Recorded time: {"hour": 10, "minute": 21}
